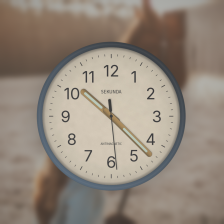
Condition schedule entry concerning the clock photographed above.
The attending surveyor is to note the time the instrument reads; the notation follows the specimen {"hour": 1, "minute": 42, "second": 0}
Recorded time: {"hour": 10, "minute": 22, "second": 29}
